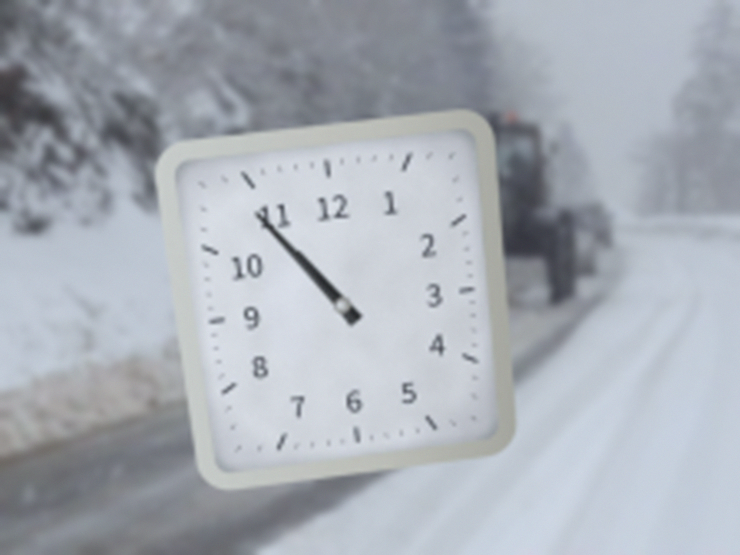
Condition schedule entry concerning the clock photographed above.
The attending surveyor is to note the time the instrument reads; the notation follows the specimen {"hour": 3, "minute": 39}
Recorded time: {"hour": 10, "minute": 54}
